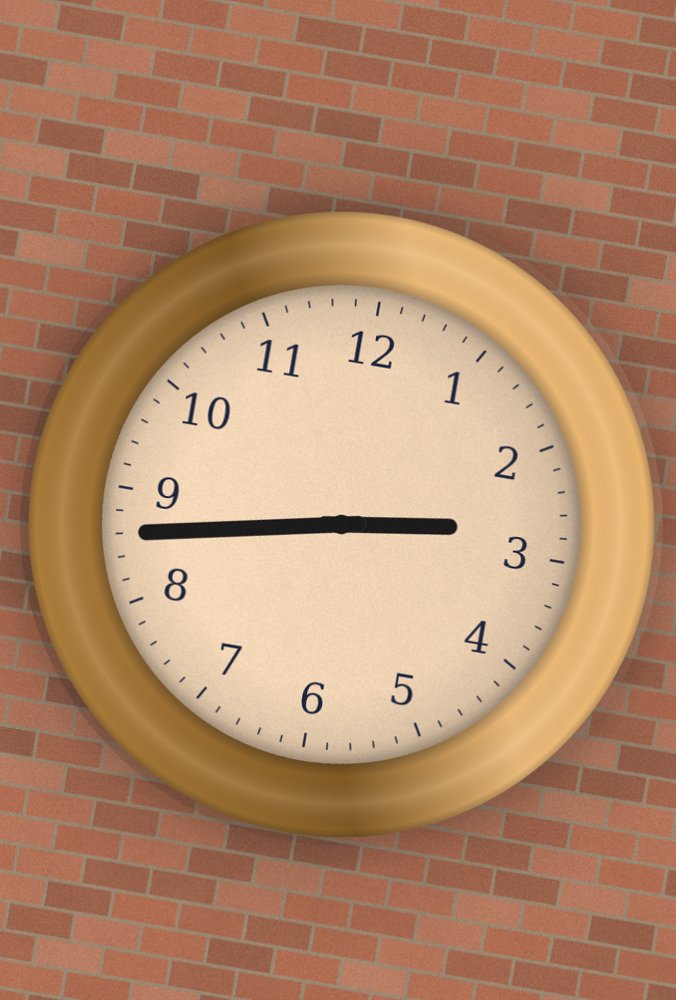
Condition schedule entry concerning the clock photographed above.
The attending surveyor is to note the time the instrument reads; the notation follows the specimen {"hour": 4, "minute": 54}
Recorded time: {"hour": 2, "minute": 43}
